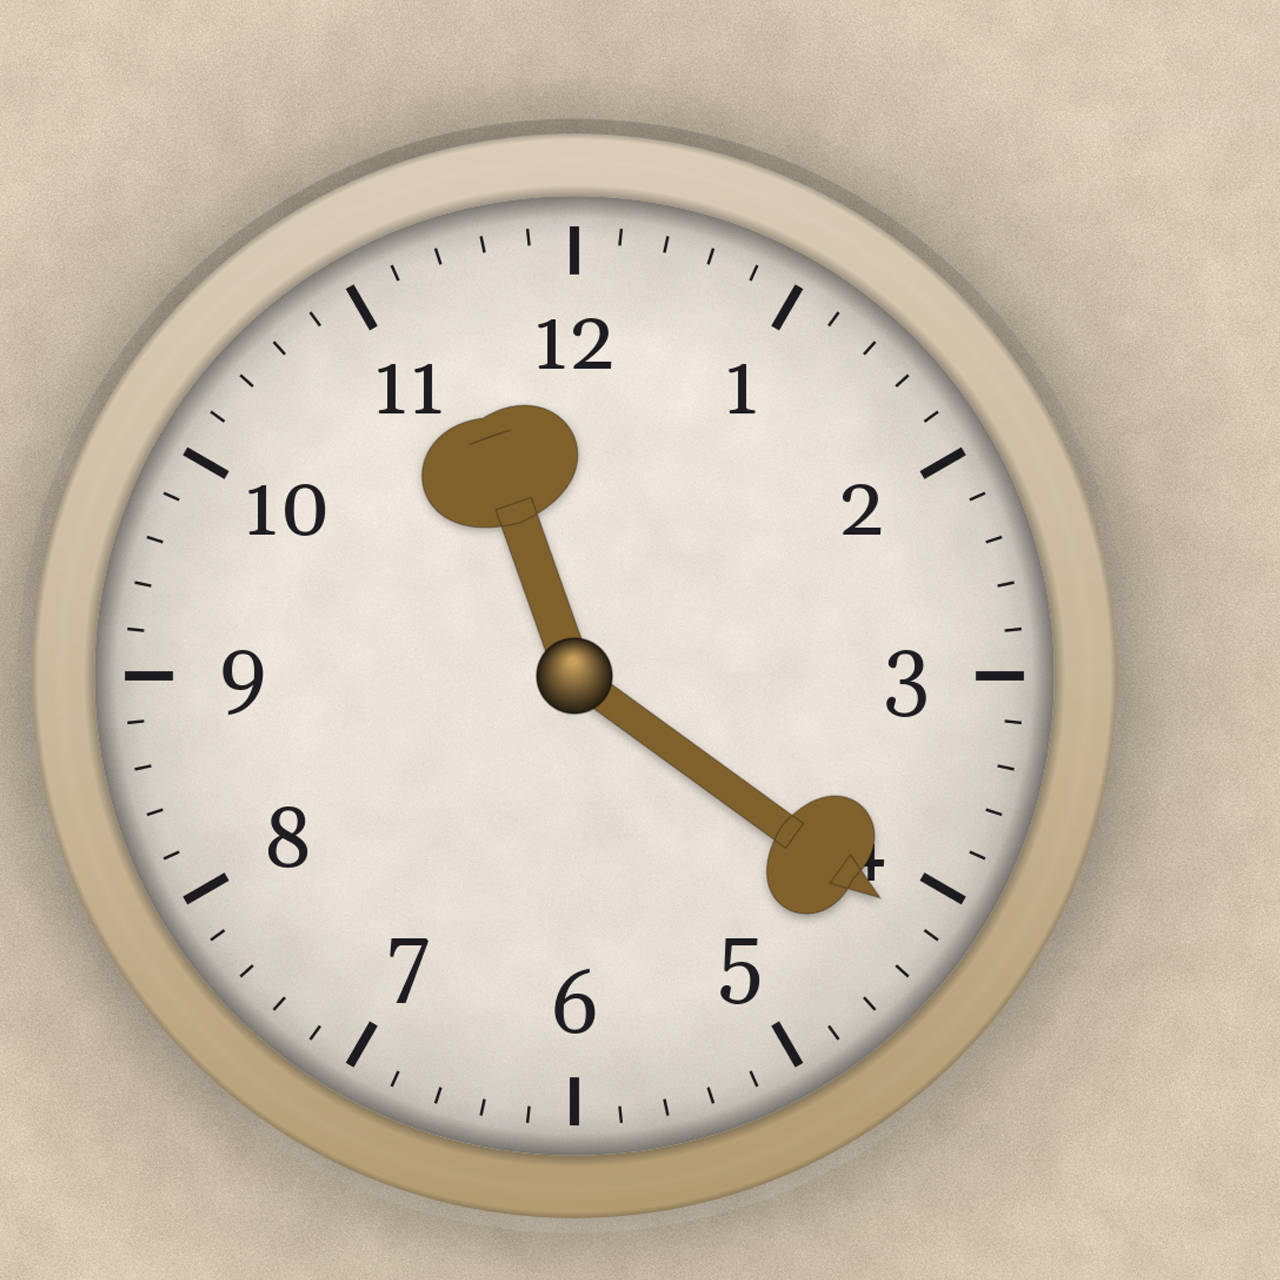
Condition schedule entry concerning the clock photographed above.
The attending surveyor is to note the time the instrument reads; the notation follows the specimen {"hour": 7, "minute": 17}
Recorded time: {"hour": 11, "minute": 21}
